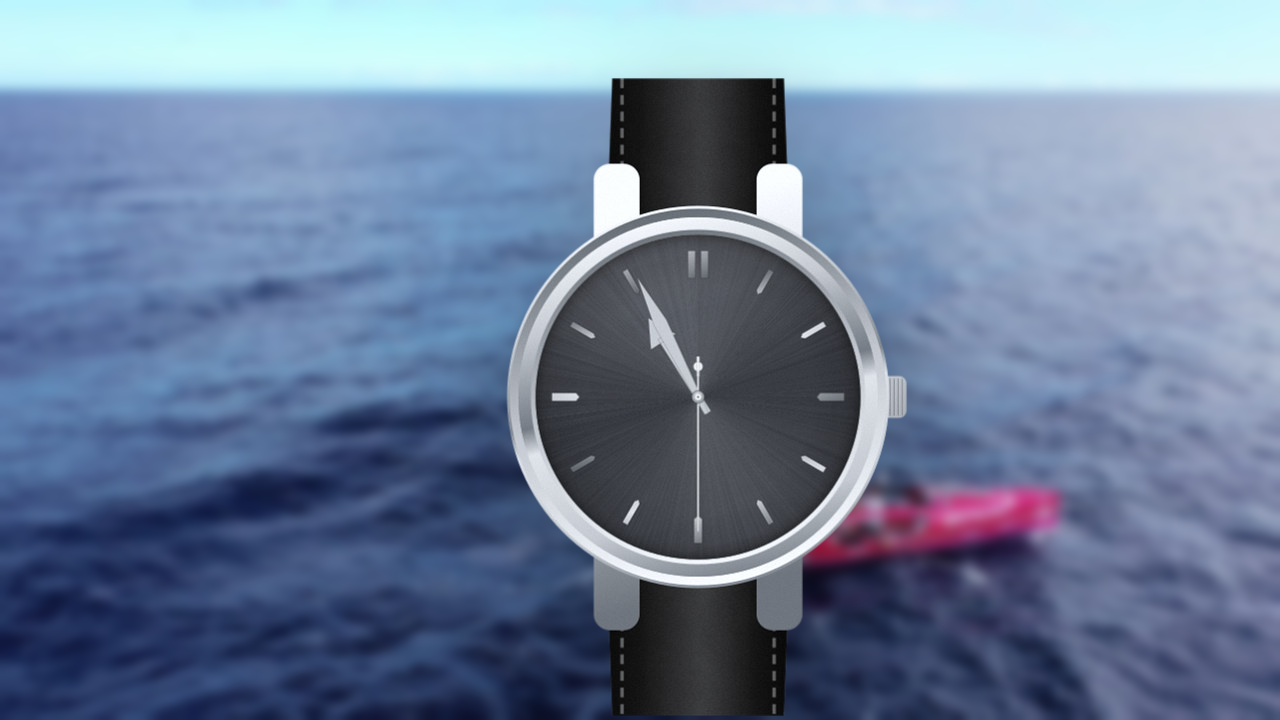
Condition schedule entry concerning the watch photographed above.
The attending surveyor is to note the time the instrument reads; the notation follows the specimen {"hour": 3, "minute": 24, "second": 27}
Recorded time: {"hour": 10, "minute": 55, "second": 30}
